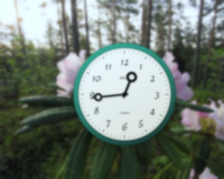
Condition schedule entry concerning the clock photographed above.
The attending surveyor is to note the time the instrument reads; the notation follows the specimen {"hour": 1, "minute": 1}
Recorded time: {"hour": 12, "minute": 44}
